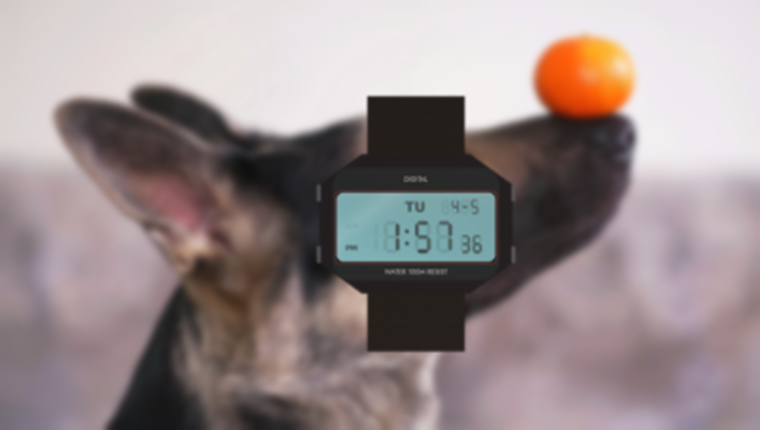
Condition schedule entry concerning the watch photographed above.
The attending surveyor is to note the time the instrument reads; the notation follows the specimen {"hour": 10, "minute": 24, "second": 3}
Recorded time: {"hour": 1, "minute": 57, "second": 36}
